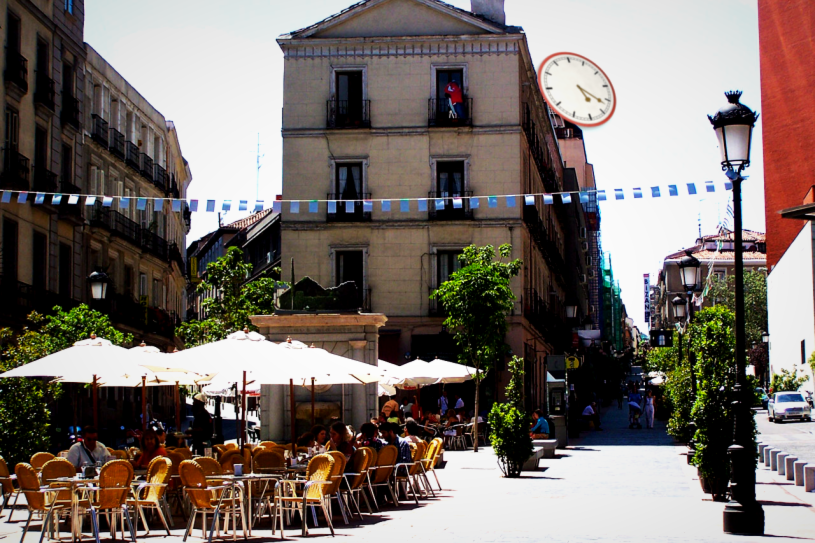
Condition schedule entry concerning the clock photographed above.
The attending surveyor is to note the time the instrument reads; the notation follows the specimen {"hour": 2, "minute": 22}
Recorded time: {"hour": 5, "minute": 22}
